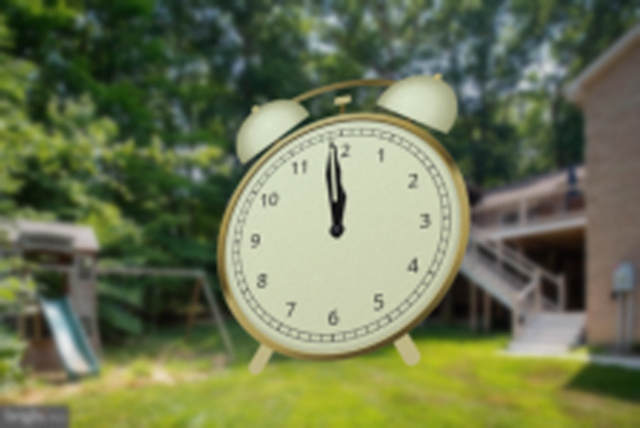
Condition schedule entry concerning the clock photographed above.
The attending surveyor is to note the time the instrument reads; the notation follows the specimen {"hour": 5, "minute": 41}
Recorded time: {"hour": 11, "minute": 59}
